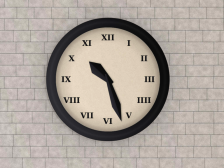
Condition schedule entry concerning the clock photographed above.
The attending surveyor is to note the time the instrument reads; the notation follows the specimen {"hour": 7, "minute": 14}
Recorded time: {"hour": 10, "minute": 27}
